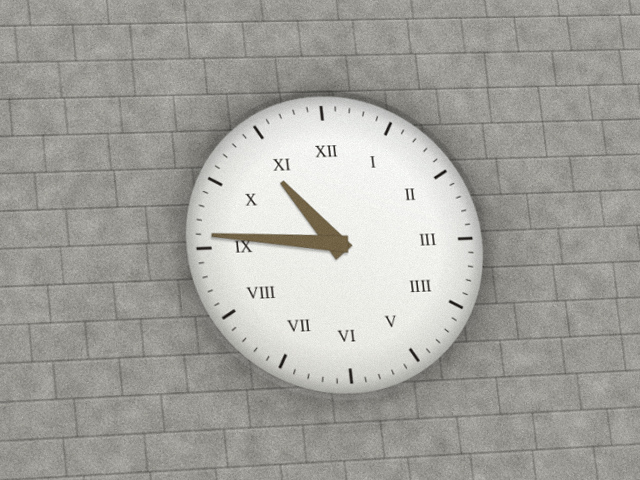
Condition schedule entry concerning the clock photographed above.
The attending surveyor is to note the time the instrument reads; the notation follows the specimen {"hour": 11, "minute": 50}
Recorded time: {"hour": 10, "minute": 46}
